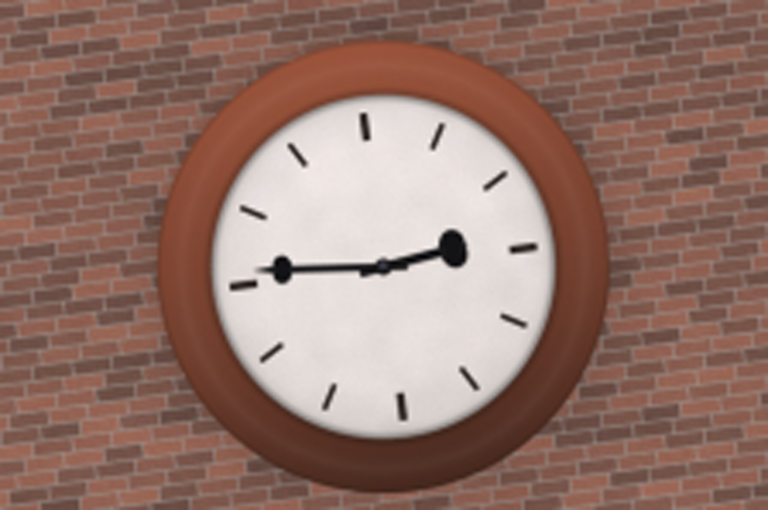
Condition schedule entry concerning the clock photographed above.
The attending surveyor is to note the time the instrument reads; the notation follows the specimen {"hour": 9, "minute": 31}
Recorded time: {"hour": 2, "minute": 46}
